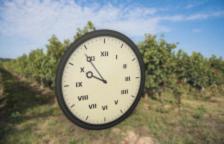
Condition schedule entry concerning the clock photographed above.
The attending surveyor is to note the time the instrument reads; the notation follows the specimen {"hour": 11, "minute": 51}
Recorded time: {"hour": 9, "minute": 54}
